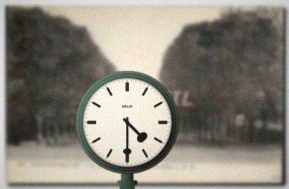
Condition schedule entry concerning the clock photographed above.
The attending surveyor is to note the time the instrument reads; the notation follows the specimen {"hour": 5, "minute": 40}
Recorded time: {"hour": 4, "minute": 30}
